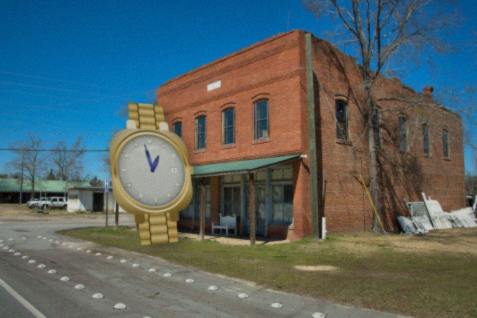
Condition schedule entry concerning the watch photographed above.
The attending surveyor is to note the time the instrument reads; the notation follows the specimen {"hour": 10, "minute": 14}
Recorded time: {"hour": 12, "minute": 58}
